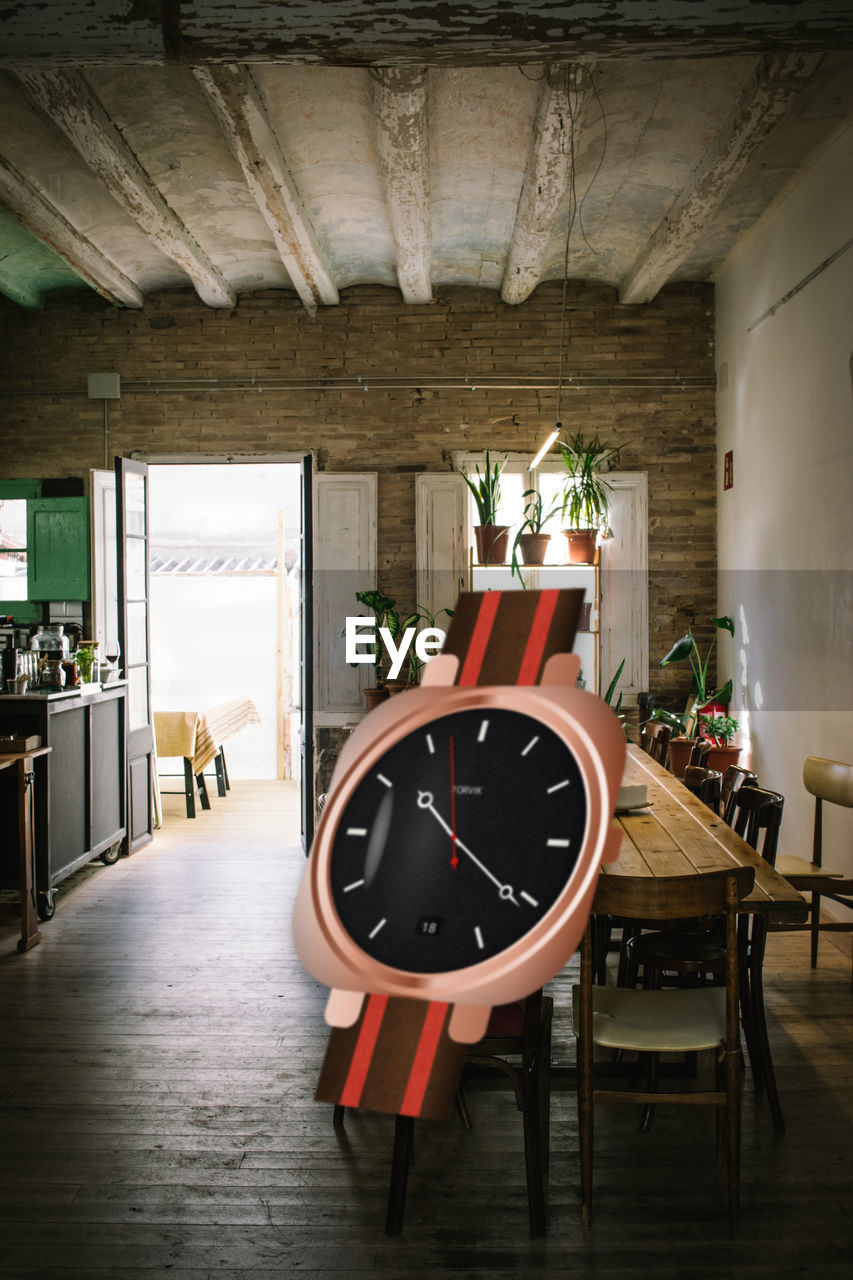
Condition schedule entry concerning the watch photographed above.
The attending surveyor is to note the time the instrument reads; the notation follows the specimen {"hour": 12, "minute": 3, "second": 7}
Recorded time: {"hour": 10, "minute": 20, "second": 57}
